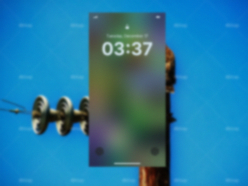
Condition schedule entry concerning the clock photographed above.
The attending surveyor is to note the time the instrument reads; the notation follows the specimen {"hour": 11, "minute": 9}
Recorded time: {"hour": 3, "minute": 37}
